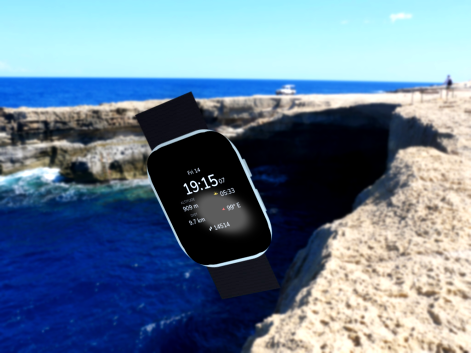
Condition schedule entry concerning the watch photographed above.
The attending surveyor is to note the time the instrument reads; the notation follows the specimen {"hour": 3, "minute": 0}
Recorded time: {"hour": 19, "minute": 15}
